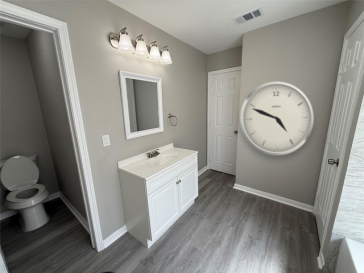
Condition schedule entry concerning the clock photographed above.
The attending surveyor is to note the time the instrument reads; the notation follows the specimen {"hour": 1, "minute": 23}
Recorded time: {"hour": 4, "minute": 49}
